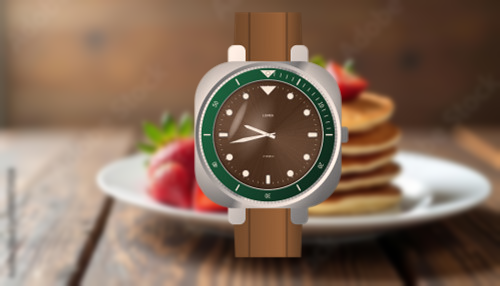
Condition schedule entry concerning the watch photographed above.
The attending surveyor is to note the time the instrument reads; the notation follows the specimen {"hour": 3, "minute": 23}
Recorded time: {"hour": 9, "minute": 43}
